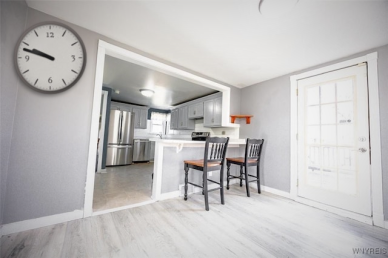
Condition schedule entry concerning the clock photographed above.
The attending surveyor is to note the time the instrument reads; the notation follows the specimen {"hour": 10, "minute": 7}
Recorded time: {"hour": 9, "minute": 48}
